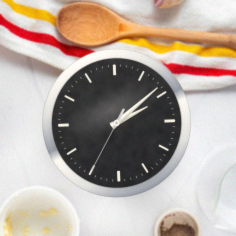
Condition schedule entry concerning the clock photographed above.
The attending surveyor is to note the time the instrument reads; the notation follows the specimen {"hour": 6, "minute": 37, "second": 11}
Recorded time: {"hour": 2, "minute": 8, "second": 35}
